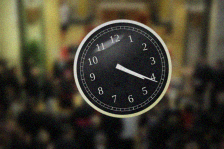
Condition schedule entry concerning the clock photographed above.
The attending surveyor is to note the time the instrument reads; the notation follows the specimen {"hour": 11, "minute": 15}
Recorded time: {"hour": 4, "minute": 21}
